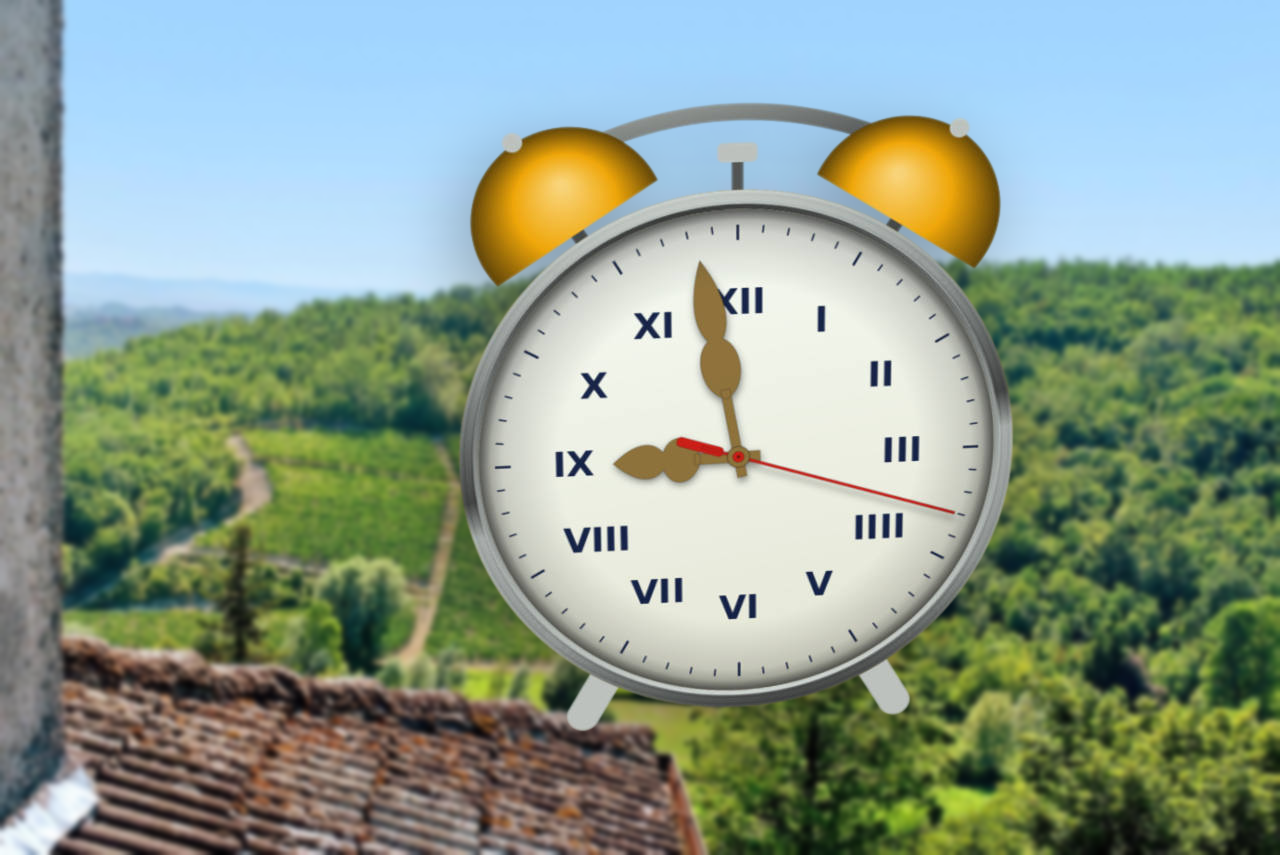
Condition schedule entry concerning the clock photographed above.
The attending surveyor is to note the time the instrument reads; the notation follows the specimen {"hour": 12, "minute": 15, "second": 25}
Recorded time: {"hour": 8, "minute": 58, "second": 18}
